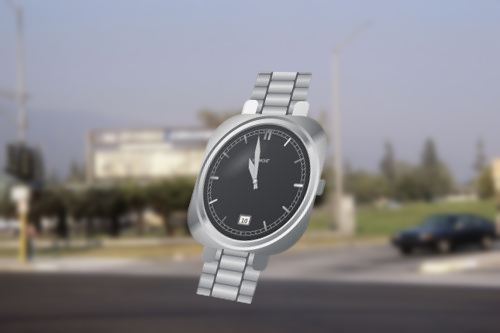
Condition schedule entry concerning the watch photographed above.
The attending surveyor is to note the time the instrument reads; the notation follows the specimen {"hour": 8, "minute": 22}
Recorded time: {"hour": 10, "minute": 58}
